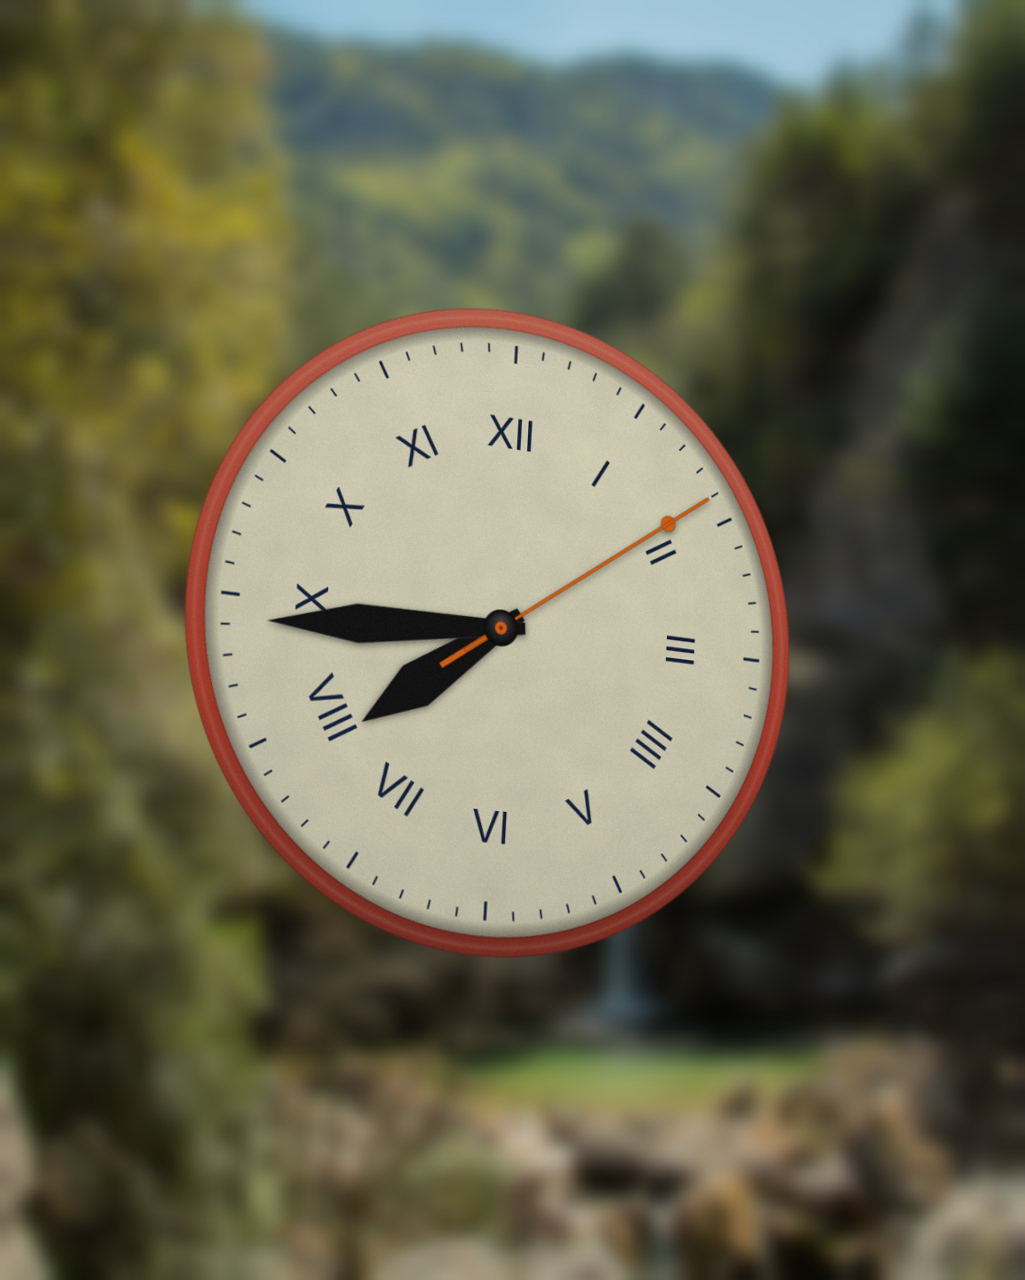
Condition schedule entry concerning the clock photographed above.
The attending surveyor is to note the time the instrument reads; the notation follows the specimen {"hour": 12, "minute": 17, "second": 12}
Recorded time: {"hour": 7, "minute": 44, "second": 9}
